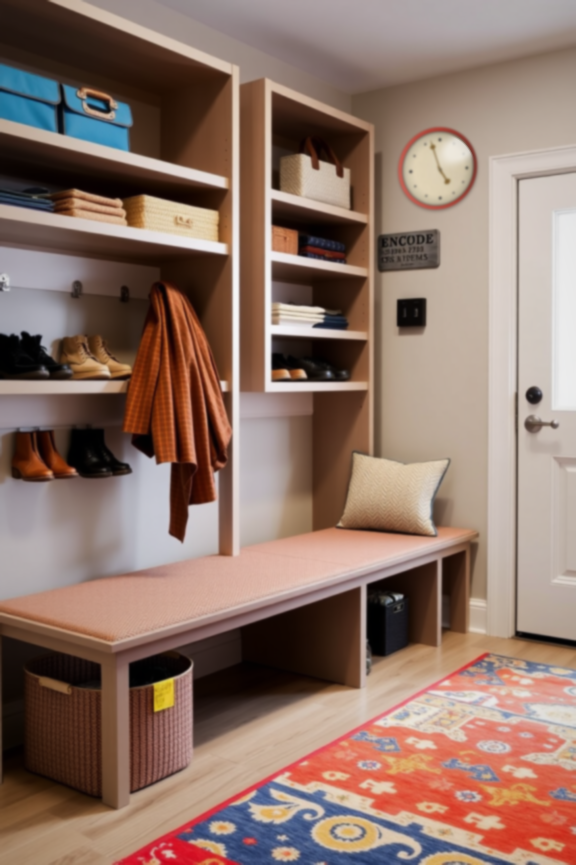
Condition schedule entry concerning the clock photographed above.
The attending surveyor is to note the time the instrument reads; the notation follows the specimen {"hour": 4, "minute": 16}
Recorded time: {"hour": 4, "minute": 57}
